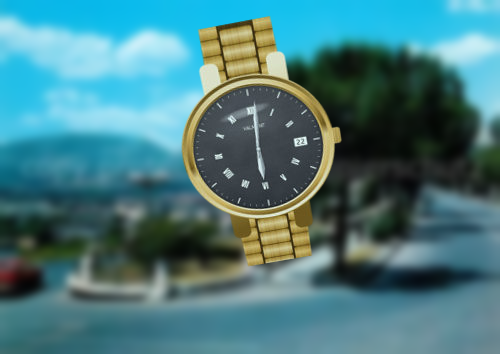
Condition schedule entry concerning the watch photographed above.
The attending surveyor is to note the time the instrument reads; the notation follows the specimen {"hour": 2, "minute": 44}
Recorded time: {"hour": 6, "minute": 1}
